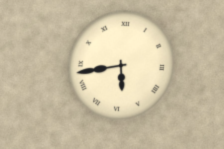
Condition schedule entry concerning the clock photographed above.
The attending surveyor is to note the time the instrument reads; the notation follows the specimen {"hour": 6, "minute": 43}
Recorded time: {"hour": 5, "minute": 43}
